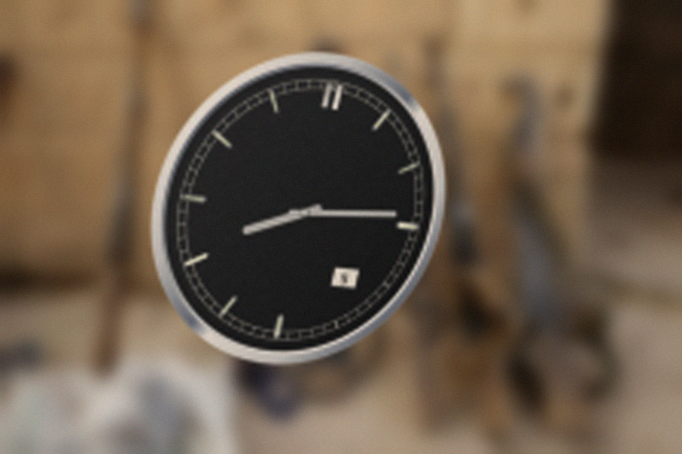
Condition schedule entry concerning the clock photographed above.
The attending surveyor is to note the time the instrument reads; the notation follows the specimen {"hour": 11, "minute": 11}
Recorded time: {"hour": 8, "minute": 14}
